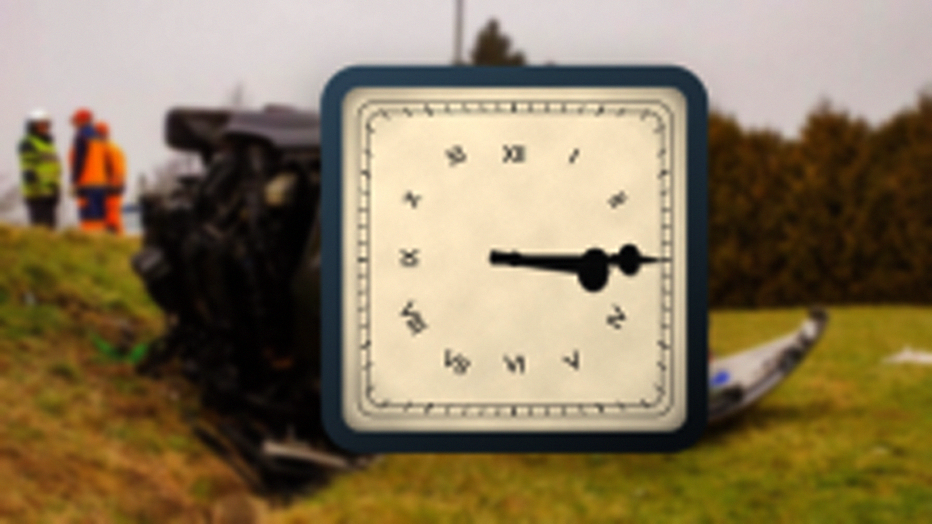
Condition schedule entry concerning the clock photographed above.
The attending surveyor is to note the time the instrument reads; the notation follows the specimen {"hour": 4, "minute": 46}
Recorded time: {"hour": 3, "minute": 15}
